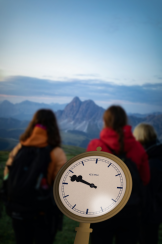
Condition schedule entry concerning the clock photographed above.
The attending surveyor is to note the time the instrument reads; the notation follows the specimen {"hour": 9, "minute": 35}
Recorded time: {"hour": 9, "minute": 48}
